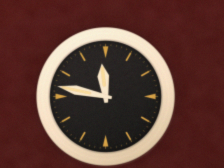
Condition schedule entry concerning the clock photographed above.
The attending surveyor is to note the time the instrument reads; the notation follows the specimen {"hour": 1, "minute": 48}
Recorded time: {"hour": 11, "minute": 47}
